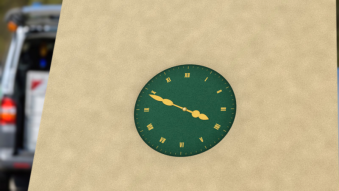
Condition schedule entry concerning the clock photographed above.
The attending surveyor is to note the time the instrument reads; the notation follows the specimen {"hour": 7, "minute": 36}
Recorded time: {"hour": 3, "minute": 49}
